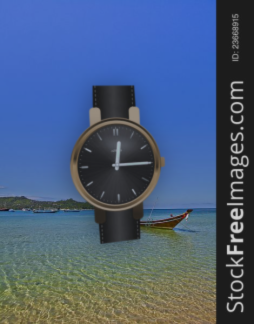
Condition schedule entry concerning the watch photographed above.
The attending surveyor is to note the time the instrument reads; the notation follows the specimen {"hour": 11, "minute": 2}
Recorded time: {"hour": 12, "minute": 15}
